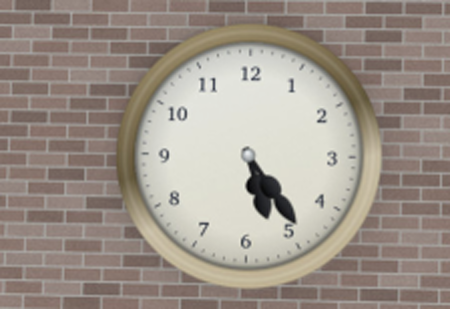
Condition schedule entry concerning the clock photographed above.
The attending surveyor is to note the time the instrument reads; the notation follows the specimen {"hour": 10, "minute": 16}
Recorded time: {"hour": 5, "minute": 24}
